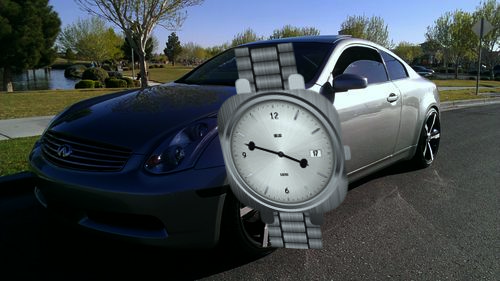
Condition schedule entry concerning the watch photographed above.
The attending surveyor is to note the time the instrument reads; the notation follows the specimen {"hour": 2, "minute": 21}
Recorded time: {"hour": 3, "minute": 48}
